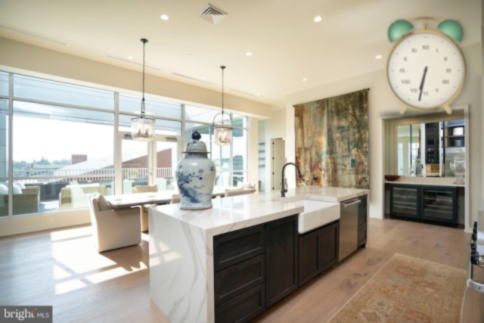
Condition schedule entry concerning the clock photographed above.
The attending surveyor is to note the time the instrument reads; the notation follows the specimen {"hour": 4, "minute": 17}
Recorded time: {"hour": 6, "minute": 32}
